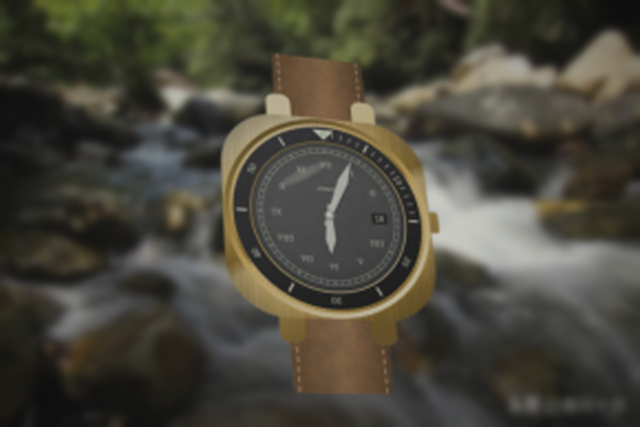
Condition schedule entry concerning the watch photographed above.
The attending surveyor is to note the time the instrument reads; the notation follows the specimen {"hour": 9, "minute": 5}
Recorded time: {"hour": 6, "minute": 4}
